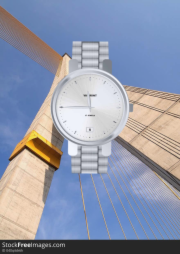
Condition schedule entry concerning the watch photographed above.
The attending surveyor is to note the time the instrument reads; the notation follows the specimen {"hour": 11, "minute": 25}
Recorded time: {"hour": 11, "minute": 45}
